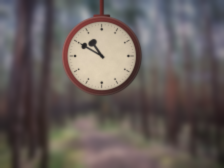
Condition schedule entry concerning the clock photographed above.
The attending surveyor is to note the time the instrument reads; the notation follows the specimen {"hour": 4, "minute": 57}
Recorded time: {"hour": 10, "minute": 50}
